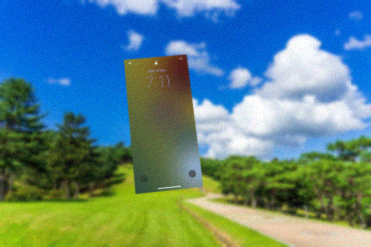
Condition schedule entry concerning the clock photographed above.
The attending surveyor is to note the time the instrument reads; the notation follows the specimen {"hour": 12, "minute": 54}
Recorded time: {"hour": 7, "minute": 11}
